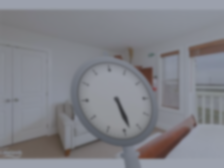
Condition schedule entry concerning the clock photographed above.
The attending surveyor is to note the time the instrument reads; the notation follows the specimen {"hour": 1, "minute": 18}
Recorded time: {"hour": 5, "minute": 28}
